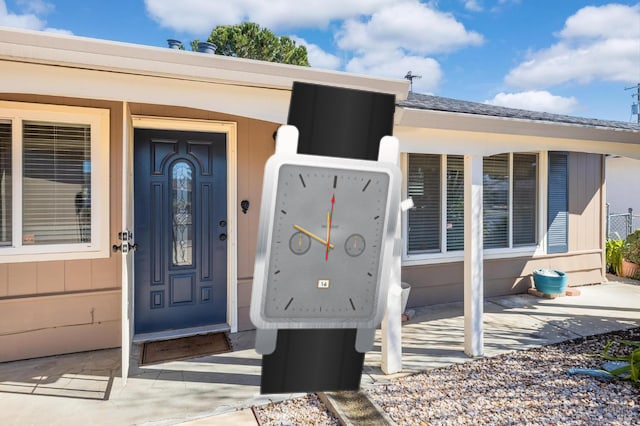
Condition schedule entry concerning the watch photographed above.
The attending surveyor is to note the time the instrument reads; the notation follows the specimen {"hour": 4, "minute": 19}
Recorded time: {"hour": 11, "minute": 49}
